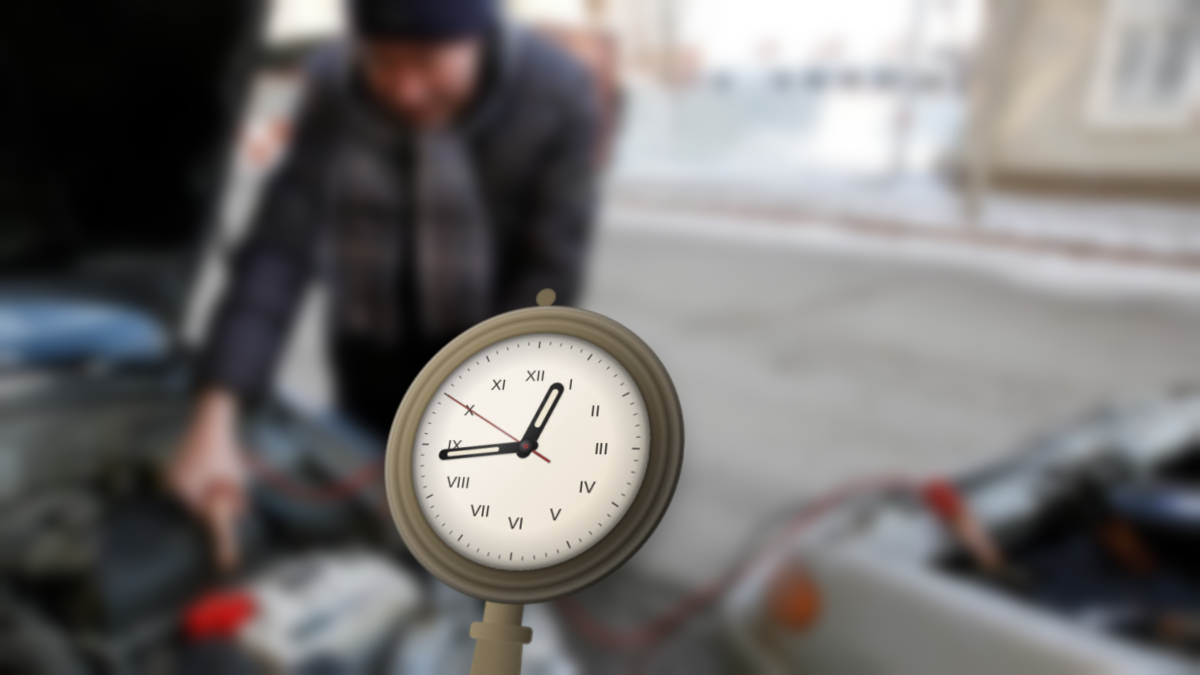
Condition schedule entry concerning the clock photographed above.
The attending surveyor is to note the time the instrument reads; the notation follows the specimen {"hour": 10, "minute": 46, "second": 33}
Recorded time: {"hour": 12, "minute": 43, "second": 50}
